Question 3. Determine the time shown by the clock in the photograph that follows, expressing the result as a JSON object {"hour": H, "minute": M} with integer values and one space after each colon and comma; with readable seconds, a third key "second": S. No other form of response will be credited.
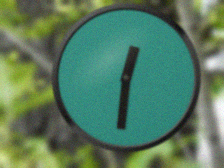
{"hour": 12, "minute": 31}
